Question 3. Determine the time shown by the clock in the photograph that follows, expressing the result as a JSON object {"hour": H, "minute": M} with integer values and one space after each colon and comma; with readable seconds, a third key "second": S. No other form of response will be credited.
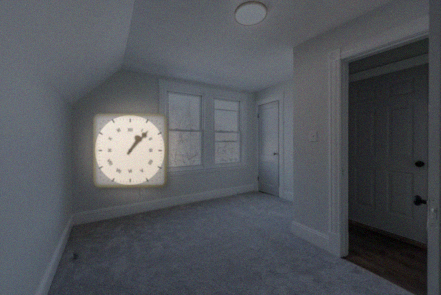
{"hour": 1, "minute": 7}
